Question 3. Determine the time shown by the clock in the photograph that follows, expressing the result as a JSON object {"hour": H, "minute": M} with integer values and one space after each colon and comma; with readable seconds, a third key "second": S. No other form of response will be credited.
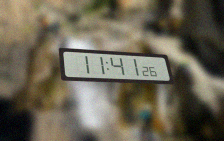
{"hour": 11, "minute": 41, "second": 26}
